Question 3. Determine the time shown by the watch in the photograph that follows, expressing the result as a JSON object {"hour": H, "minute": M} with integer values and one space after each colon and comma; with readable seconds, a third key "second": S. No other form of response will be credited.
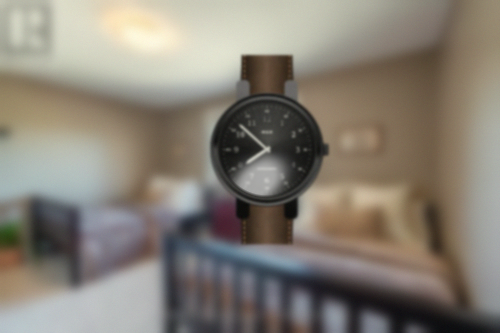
{"hour": 7, "minute": 52}
